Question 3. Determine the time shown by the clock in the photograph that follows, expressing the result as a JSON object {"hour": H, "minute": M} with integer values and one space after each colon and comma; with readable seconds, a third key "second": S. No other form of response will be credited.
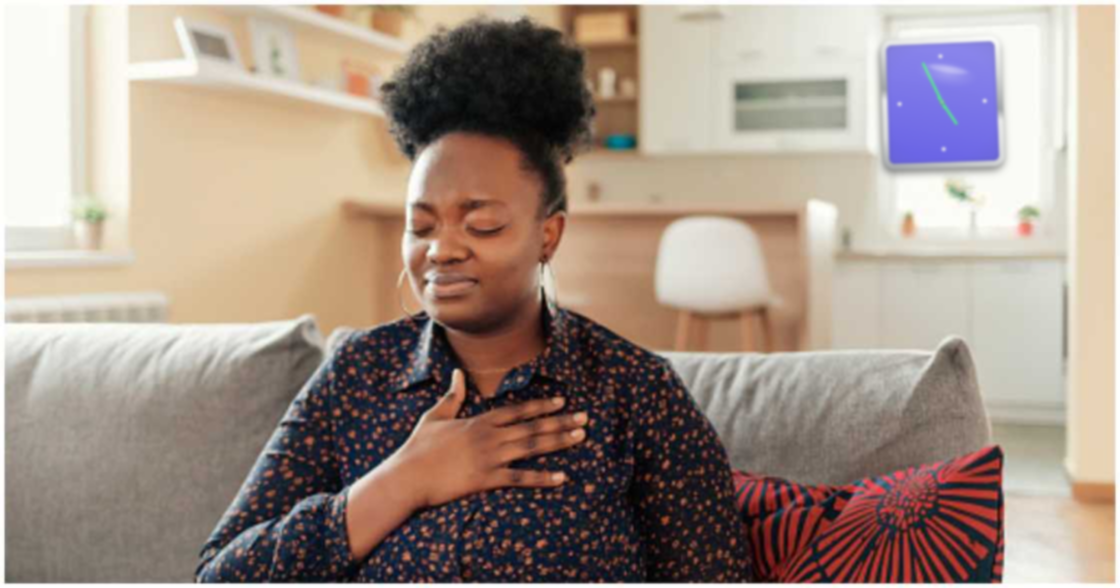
{"hour": 4, "minute": 56}
